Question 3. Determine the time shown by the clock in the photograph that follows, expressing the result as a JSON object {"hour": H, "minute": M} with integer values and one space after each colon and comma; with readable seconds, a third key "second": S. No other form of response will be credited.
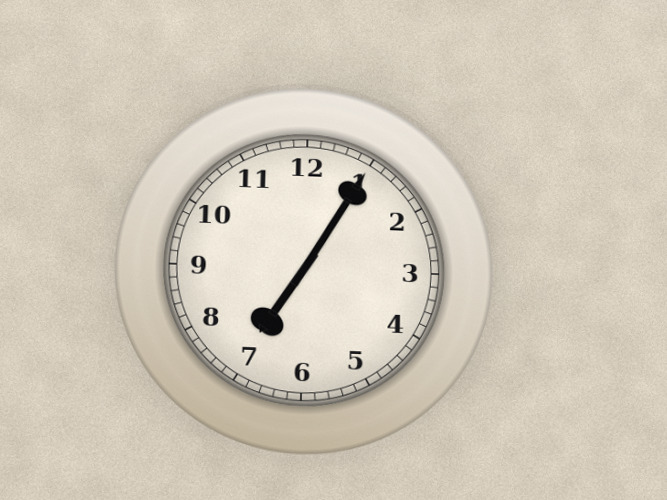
{"hour": 7, "minute": 5}
